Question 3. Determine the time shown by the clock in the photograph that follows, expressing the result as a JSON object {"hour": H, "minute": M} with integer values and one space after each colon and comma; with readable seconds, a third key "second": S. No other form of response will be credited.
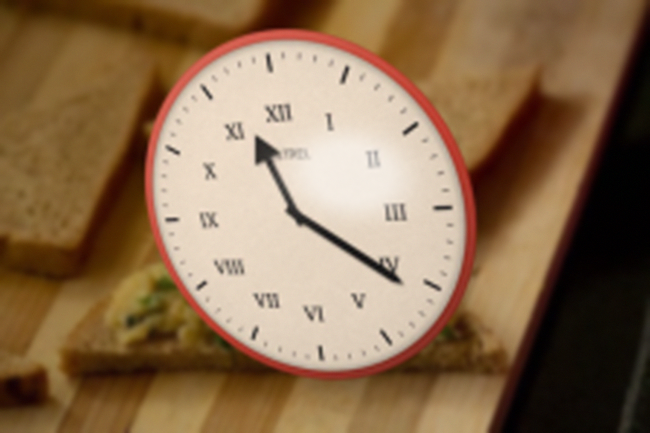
{"hour": 11, "minute": 21}
